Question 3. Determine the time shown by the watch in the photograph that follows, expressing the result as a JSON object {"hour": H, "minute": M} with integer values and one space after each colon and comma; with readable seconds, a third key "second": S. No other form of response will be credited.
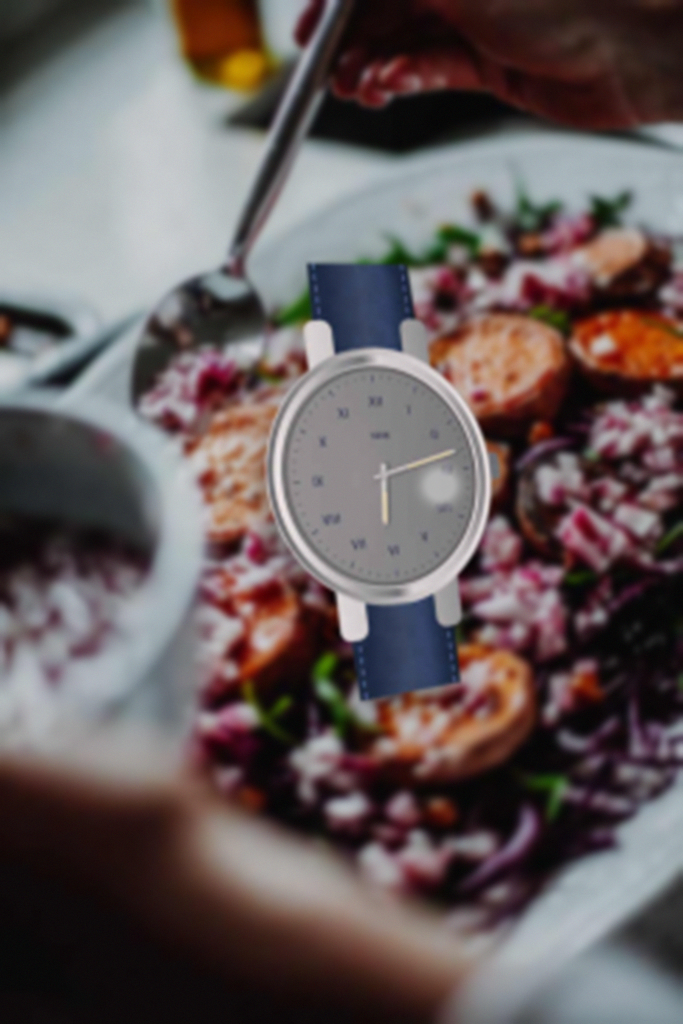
{"hour": 6, "minute": 13}
